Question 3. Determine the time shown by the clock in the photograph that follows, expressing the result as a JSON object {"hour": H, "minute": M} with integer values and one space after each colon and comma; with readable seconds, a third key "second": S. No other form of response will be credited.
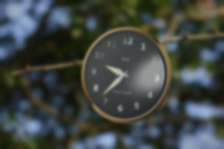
{"hour": 9, "minute": 37}
